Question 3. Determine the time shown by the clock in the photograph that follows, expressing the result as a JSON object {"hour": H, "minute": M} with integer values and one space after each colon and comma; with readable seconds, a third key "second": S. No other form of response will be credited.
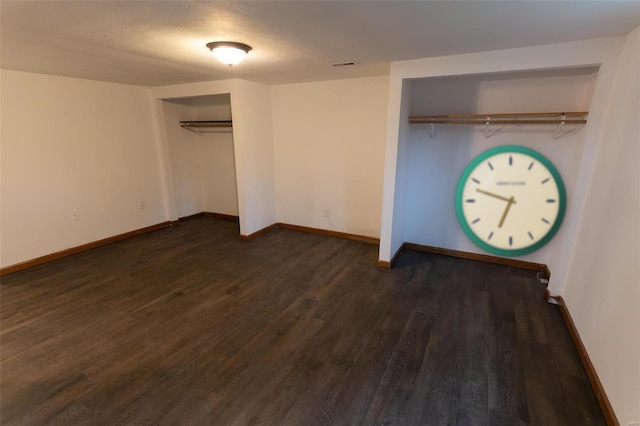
{"hour": 6, "minute": 48}
